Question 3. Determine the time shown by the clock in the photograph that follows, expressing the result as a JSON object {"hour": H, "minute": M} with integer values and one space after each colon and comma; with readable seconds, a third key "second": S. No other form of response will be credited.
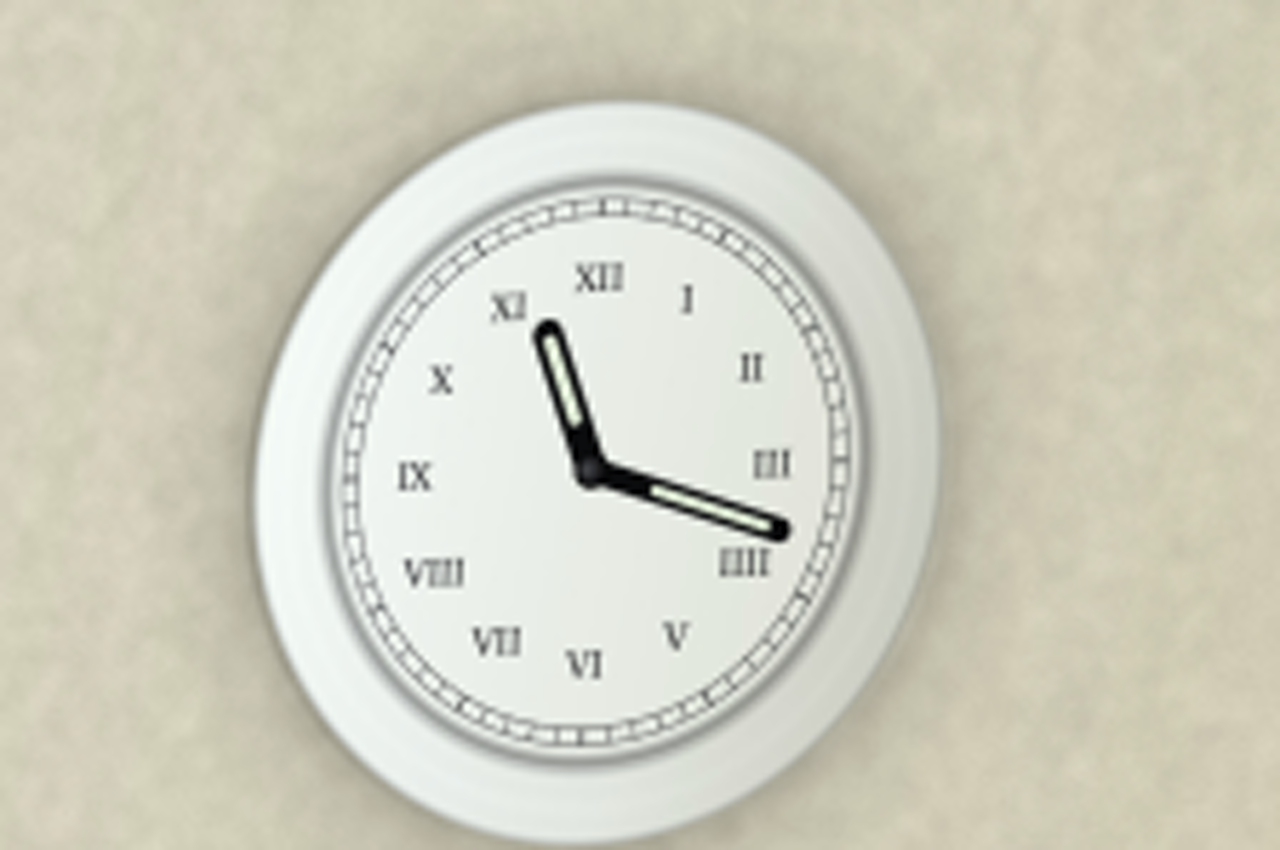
{"hour": 11, "minute": 18}
